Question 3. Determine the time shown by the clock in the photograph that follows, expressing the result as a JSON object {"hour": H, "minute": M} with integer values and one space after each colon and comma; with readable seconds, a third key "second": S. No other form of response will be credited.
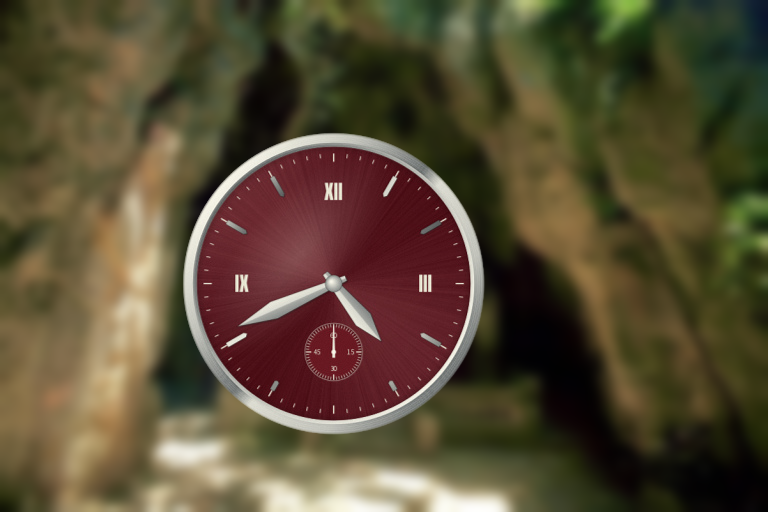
{"hour": 4, "minute": 41}
